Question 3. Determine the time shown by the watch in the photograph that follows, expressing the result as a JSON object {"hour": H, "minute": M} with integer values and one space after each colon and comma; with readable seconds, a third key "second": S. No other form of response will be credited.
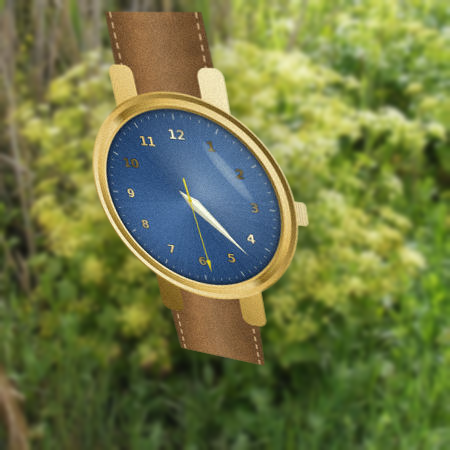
{"hour": 4, "minute": 22, "second": 29}
